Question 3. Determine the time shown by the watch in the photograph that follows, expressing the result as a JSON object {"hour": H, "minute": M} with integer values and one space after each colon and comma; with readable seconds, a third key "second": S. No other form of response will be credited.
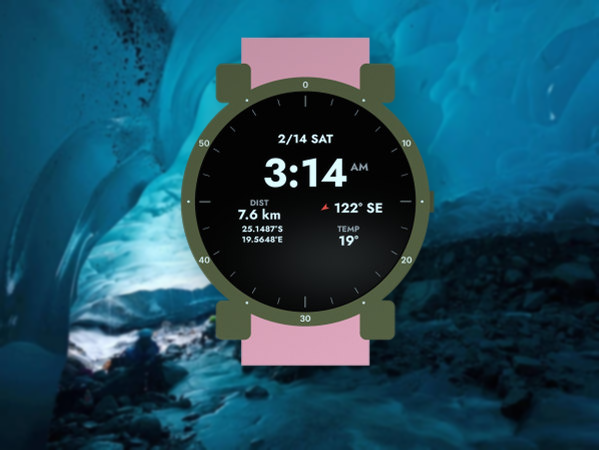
{"hour": 3, "minute": 14}
